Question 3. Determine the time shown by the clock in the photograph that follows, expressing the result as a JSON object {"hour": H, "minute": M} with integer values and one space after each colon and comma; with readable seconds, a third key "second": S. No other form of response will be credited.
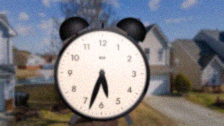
{"hour": 5, "minute": 33}
